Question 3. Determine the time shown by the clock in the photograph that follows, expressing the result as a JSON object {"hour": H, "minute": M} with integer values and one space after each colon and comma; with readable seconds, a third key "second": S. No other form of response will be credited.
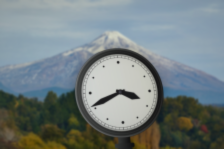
{"hour": 3, "minute": 41}
